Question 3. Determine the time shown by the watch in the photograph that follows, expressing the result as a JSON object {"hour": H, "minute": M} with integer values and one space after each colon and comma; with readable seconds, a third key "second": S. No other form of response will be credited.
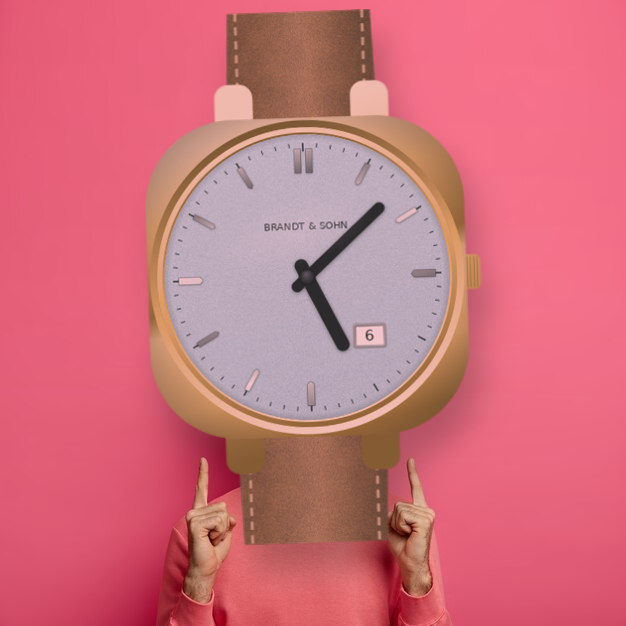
{"hour": 5, "minute": 8}
